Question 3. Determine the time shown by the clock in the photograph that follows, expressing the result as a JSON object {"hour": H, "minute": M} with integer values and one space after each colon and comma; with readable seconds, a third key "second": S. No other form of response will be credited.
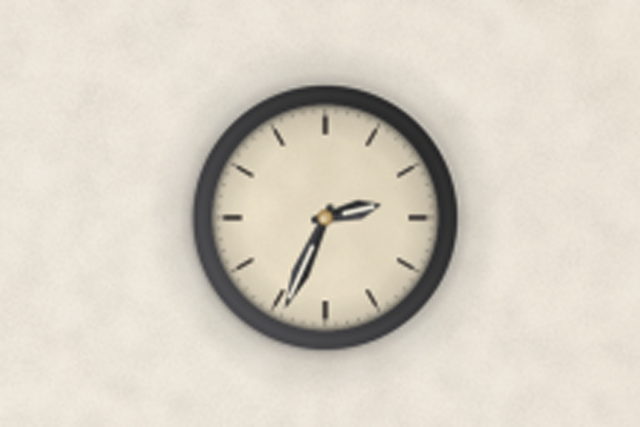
{"hour": 2, "minute": 34}
